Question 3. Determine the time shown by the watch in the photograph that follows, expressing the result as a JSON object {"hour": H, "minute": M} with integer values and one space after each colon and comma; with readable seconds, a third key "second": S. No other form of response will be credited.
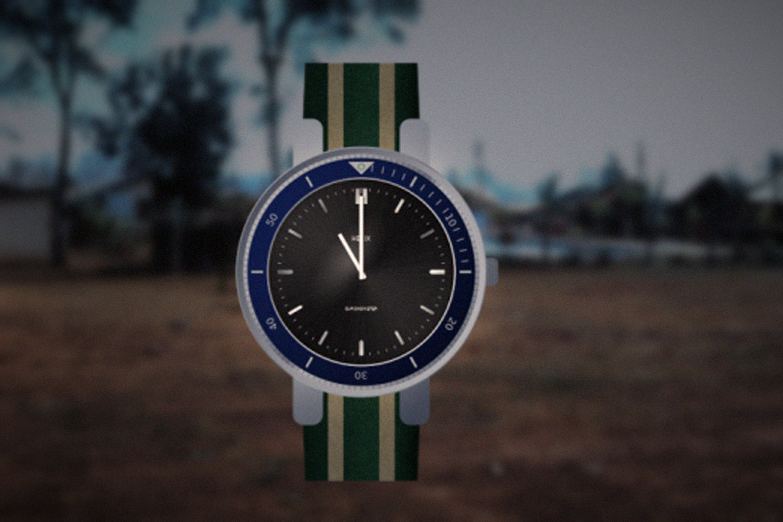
{"hour": 11, "minute": 0}
